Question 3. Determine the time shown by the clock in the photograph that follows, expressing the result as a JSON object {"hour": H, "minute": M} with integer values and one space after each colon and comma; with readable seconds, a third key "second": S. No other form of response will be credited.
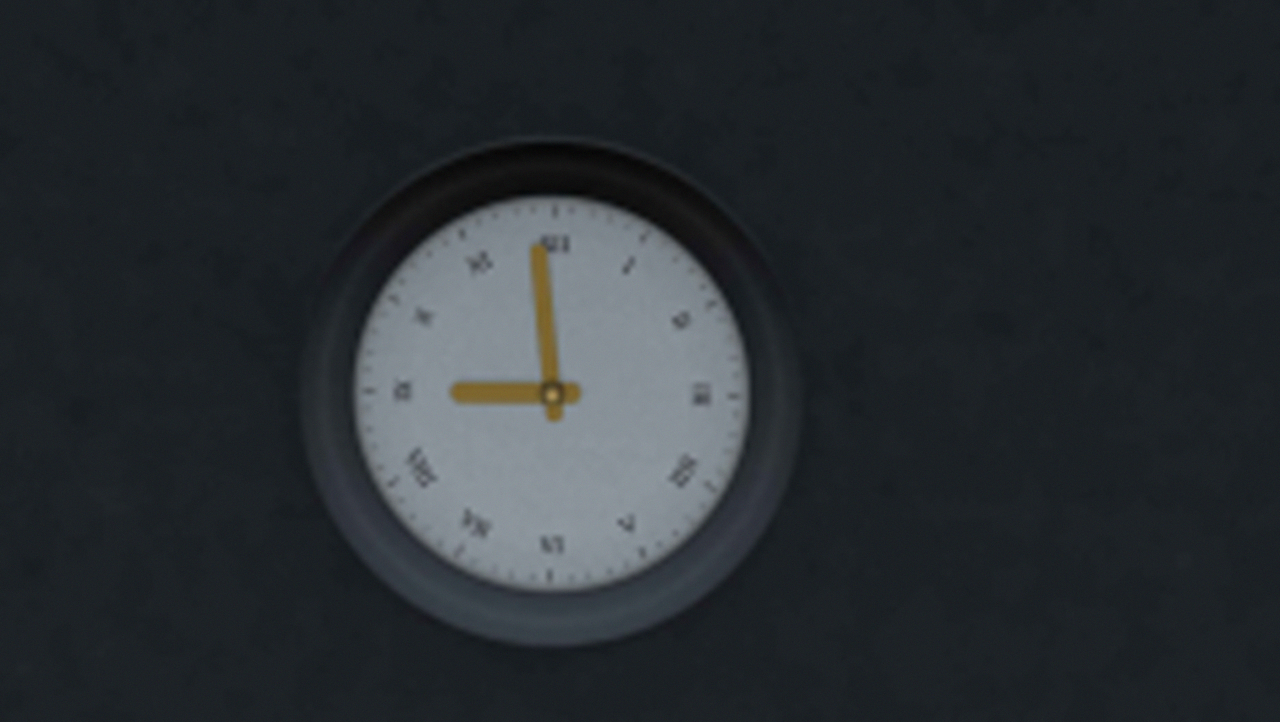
{"hour": 8, "minute": 59}
